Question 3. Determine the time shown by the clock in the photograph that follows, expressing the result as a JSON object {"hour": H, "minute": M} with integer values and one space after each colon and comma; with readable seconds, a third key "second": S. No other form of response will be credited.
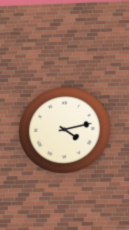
{"hour": 4, "minute": 13}
